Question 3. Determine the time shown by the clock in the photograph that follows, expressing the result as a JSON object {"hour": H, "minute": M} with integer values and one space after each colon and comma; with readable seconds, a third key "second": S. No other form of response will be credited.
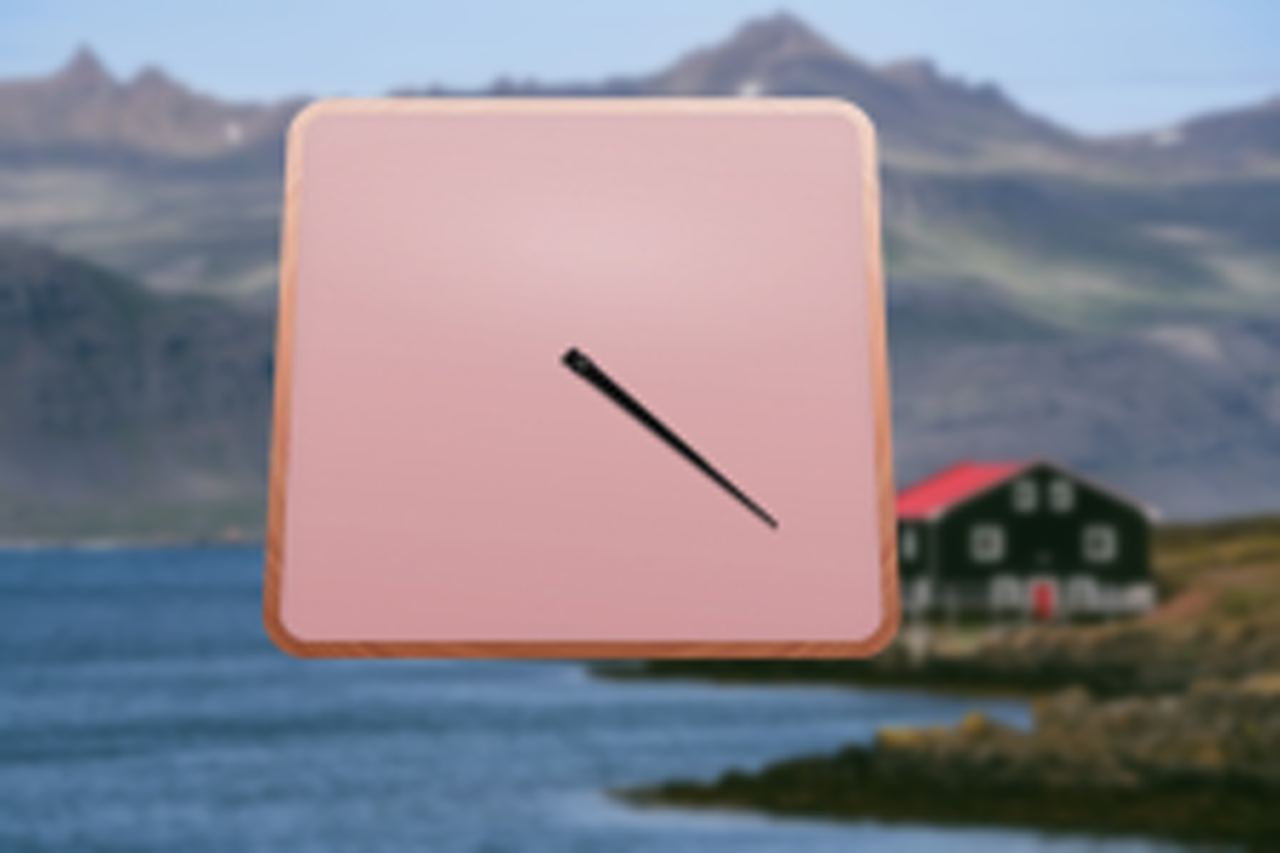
{"hour": 4, "minute": 22}
